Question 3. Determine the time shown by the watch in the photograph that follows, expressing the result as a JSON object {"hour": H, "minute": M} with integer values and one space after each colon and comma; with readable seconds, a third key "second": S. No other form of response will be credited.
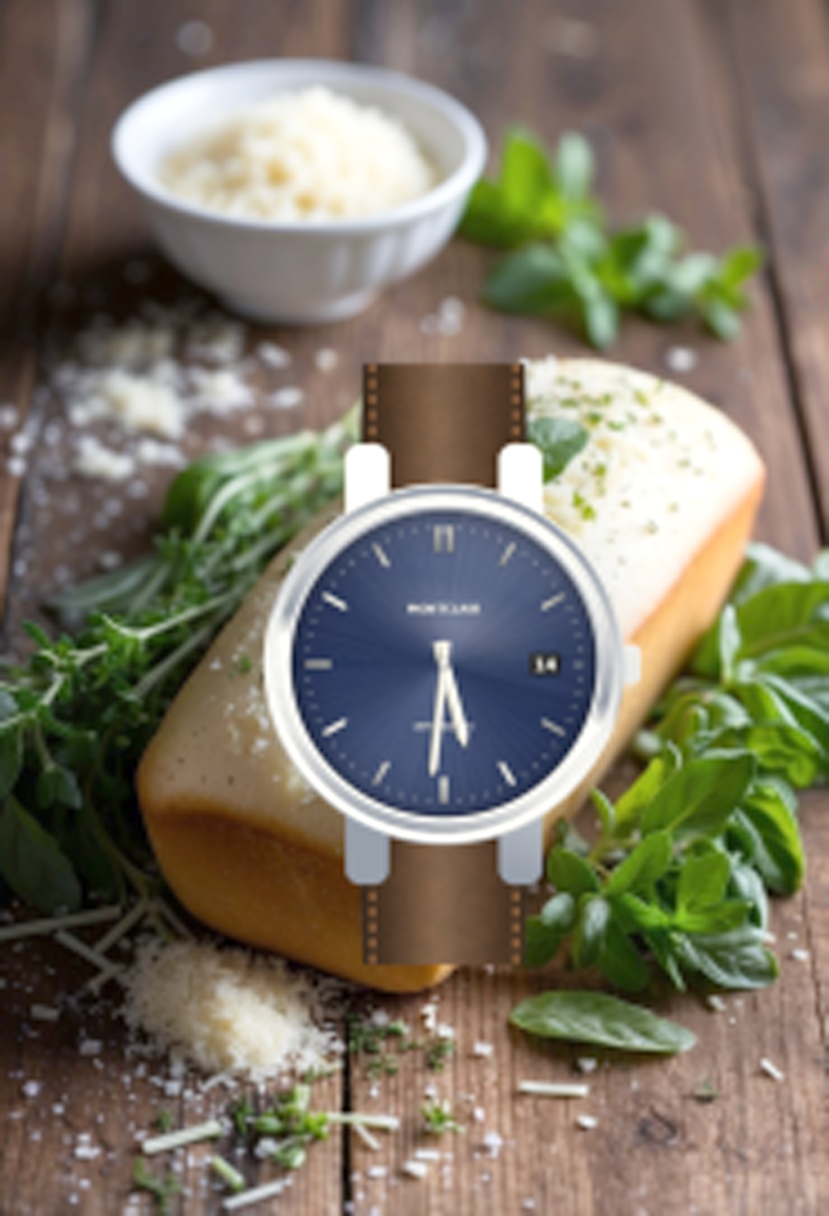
{"hour": 5, "minute": 31}
